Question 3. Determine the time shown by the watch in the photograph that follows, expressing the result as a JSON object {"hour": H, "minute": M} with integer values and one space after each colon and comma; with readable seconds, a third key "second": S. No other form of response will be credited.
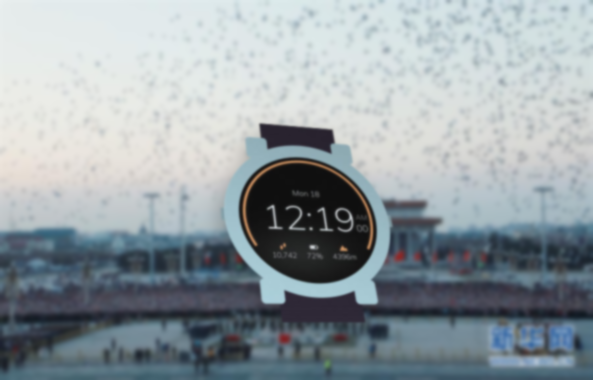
{"hour": 12, "minute": 19}
